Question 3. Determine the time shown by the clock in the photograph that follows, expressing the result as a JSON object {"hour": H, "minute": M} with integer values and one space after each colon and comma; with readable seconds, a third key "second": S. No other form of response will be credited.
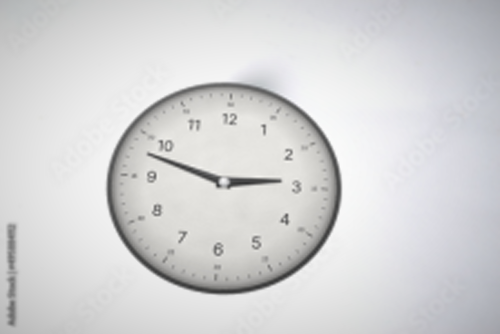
{"hour": 2, "minute": 48}
